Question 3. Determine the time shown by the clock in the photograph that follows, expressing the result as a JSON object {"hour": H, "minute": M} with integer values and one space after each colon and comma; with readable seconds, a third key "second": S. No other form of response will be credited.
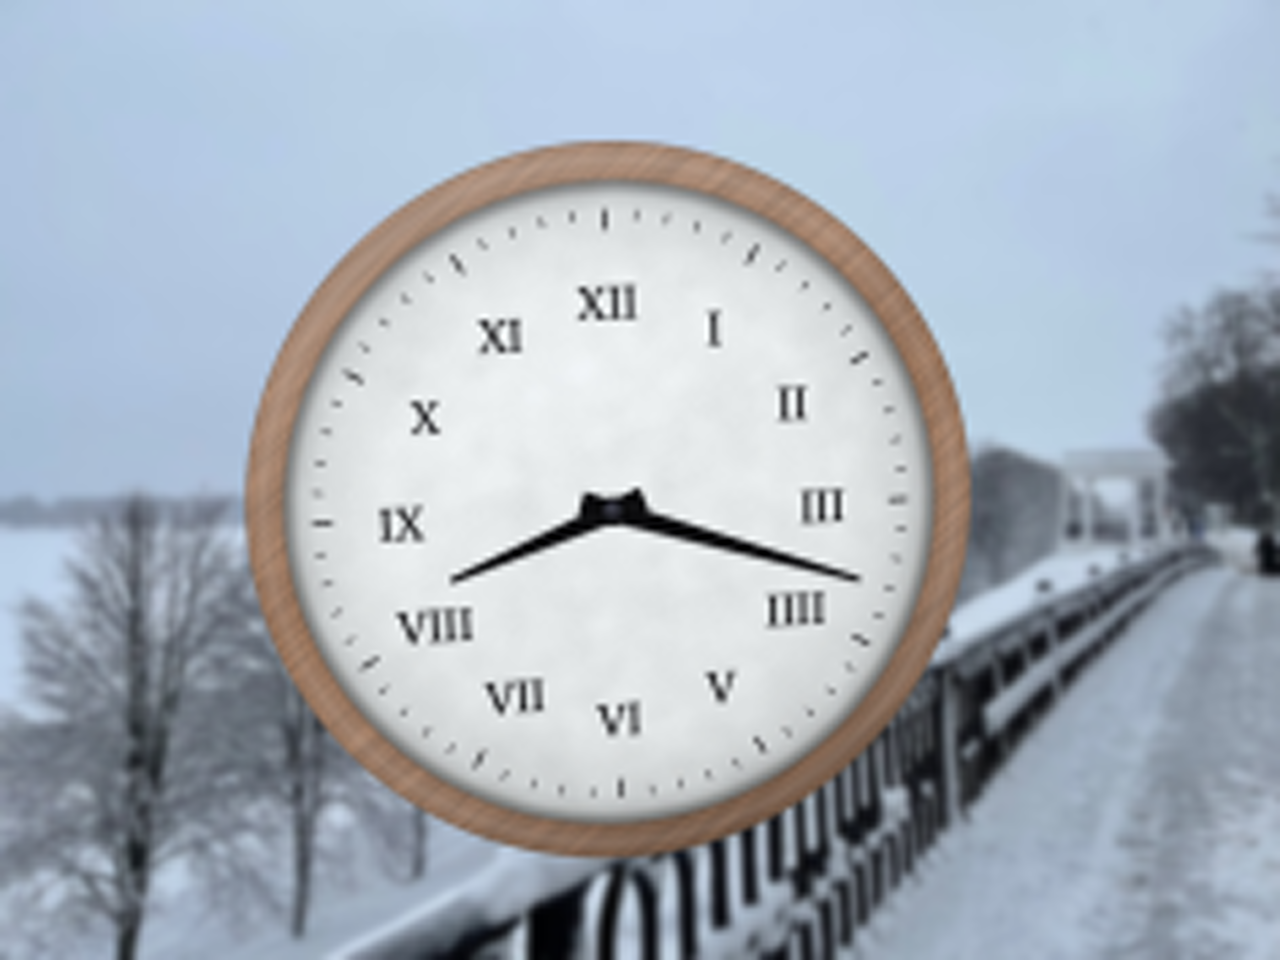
{"hour": 8, "minute": 18}
